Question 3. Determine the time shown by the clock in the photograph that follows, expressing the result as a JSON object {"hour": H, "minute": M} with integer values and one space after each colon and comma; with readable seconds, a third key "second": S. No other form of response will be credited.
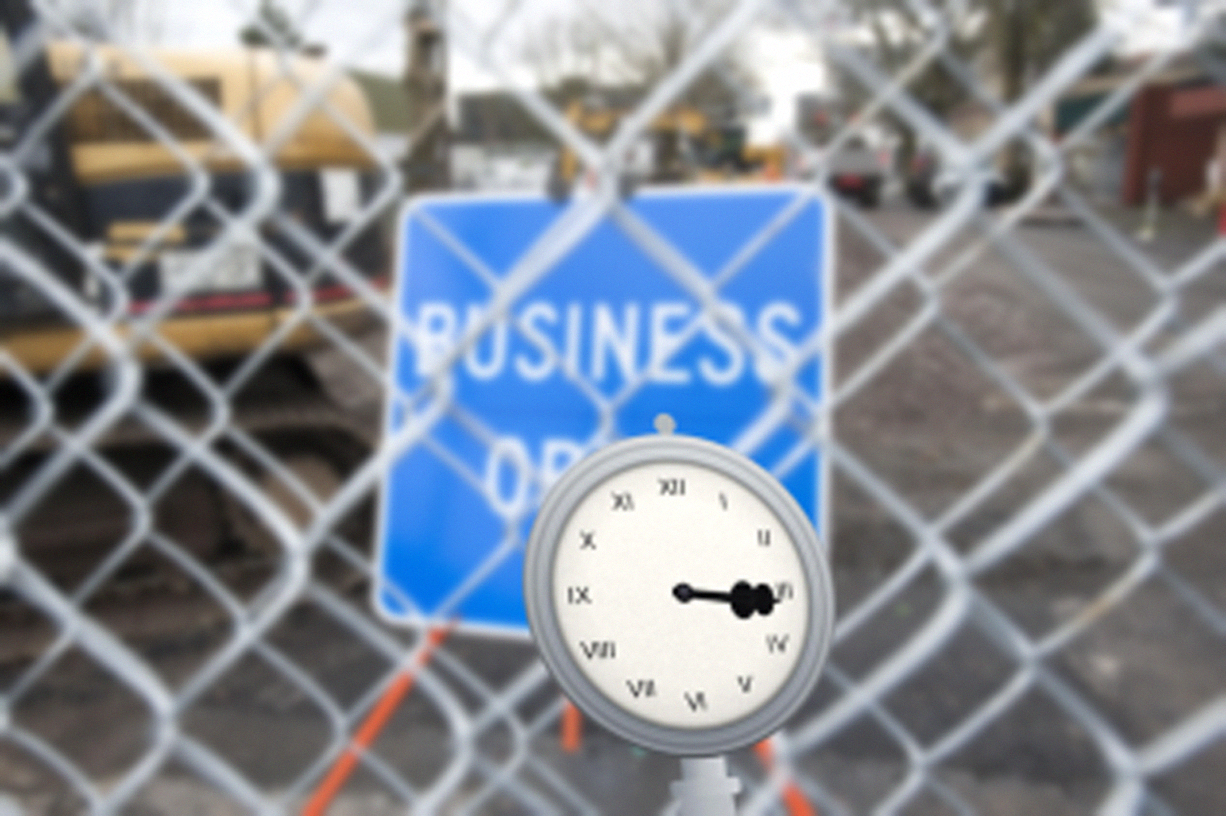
{"hour": 3, "minute": 16}
